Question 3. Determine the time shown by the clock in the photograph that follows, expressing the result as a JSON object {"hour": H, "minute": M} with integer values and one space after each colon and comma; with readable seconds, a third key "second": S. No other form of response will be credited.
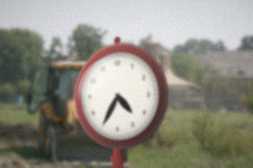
{"hour": 4, "minute": 35}
